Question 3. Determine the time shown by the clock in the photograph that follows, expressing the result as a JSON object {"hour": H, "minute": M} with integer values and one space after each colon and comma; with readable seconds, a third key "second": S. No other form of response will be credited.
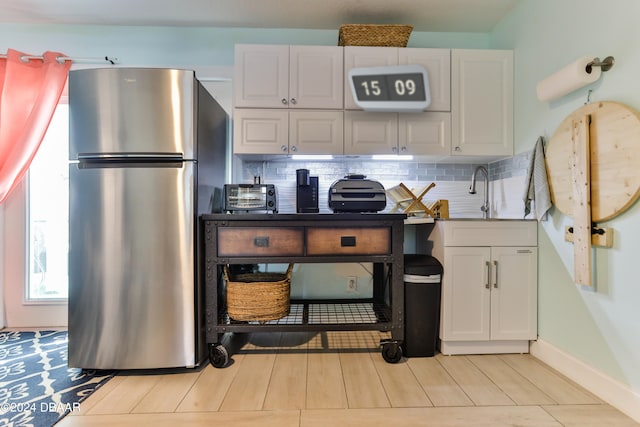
{"hour": 15, "minute": 9}
